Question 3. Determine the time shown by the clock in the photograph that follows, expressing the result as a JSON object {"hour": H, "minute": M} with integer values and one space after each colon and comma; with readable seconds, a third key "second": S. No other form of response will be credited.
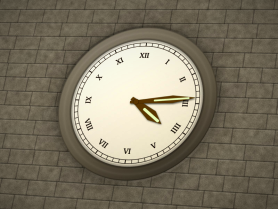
{"hour": 4, "minute": 14}
